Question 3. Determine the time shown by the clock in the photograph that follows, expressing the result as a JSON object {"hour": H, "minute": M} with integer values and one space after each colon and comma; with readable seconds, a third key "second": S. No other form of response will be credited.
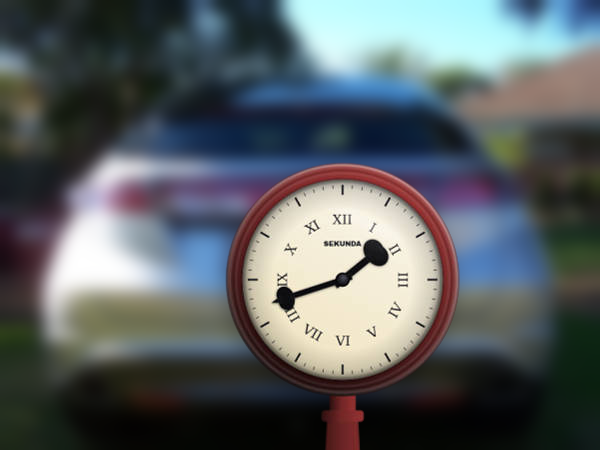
{"hour": 1, "minute": 42}
